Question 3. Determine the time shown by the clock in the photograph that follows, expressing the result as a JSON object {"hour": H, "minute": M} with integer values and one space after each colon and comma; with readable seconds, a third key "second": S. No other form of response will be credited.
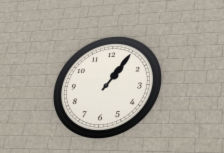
{"hour": 1, "minute": 5}
